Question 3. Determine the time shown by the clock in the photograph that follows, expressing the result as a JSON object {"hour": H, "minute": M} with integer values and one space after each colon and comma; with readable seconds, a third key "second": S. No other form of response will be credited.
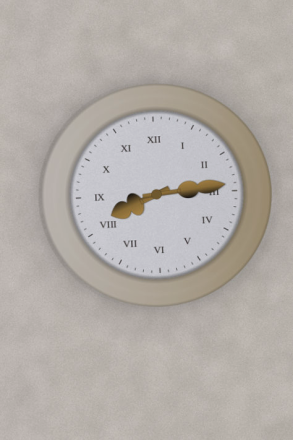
{"hour": 8, "minute": 14}
